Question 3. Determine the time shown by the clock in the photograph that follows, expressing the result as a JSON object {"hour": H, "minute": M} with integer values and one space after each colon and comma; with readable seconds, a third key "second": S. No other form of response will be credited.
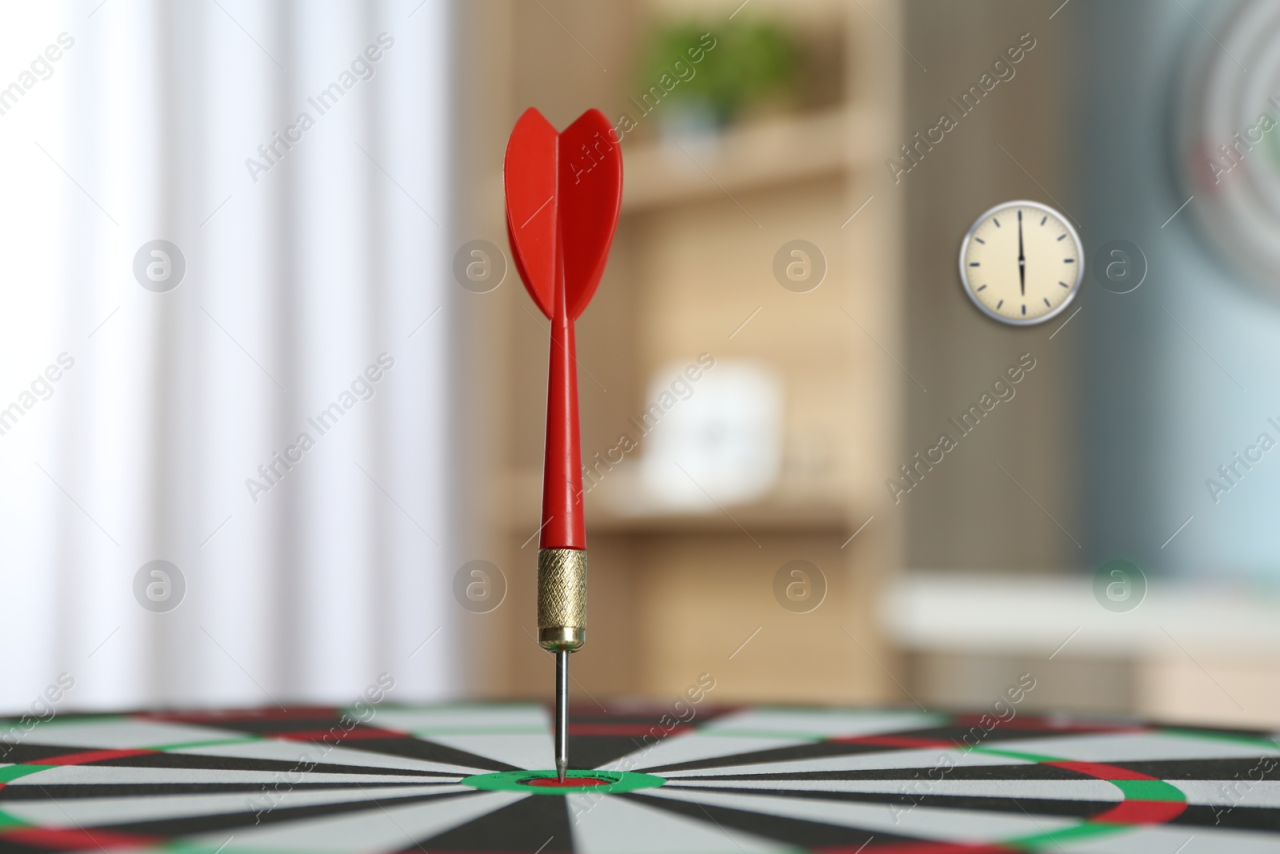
{"hour": 6, "minute": 0}
